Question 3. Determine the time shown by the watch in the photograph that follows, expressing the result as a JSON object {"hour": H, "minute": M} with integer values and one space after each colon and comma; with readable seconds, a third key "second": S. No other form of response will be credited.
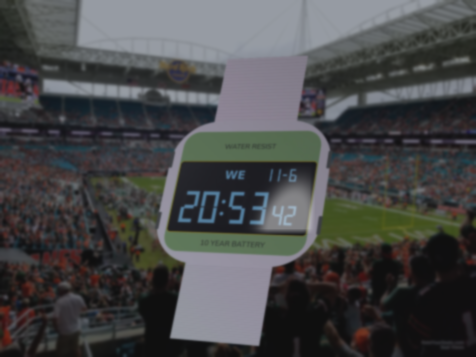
{"hour": 20, "minute": 53, "second": 42}
